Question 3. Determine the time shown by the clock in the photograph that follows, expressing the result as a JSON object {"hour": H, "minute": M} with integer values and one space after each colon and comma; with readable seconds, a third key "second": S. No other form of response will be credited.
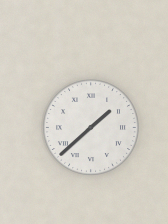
{"hour": 1, "minute": 38}
